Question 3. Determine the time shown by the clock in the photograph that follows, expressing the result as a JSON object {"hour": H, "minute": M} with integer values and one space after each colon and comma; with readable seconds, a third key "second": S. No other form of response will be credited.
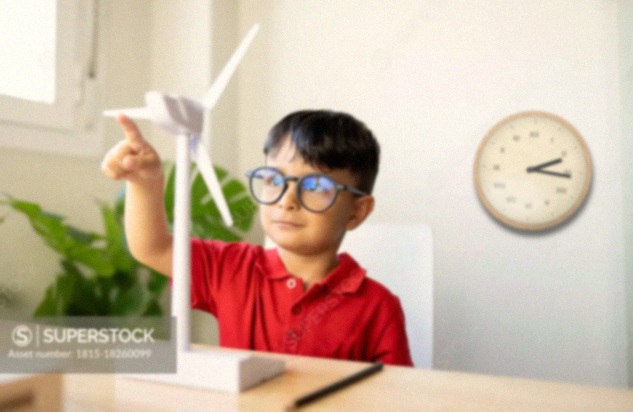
{"hour": 2, "minute": 16}
